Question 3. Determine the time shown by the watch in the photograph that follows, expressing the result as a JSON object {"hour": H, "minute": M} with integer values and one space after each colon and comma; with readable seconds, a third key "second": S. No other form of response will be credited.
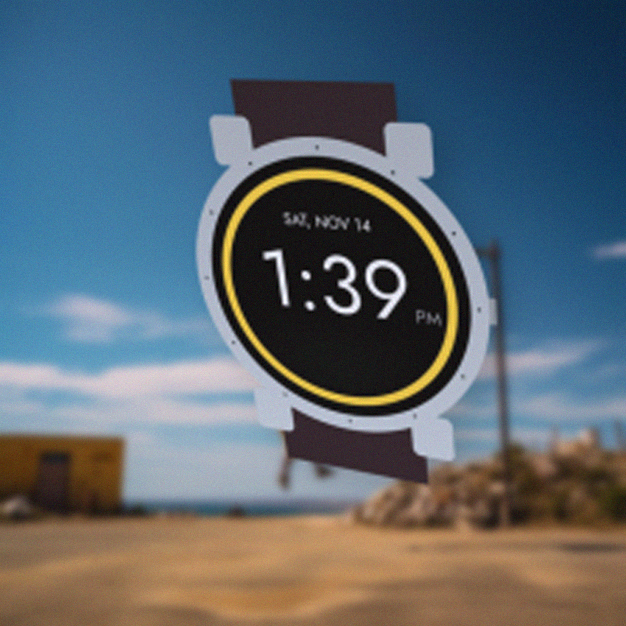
{"hour": 1, "minute": 39}
